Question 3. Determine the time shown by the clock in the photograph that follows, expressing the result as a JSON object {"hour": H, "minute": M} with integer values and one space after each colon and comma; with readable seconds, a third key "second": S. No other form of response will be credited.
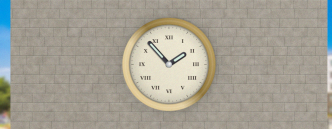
{"hour": 1, "minute": 53}
